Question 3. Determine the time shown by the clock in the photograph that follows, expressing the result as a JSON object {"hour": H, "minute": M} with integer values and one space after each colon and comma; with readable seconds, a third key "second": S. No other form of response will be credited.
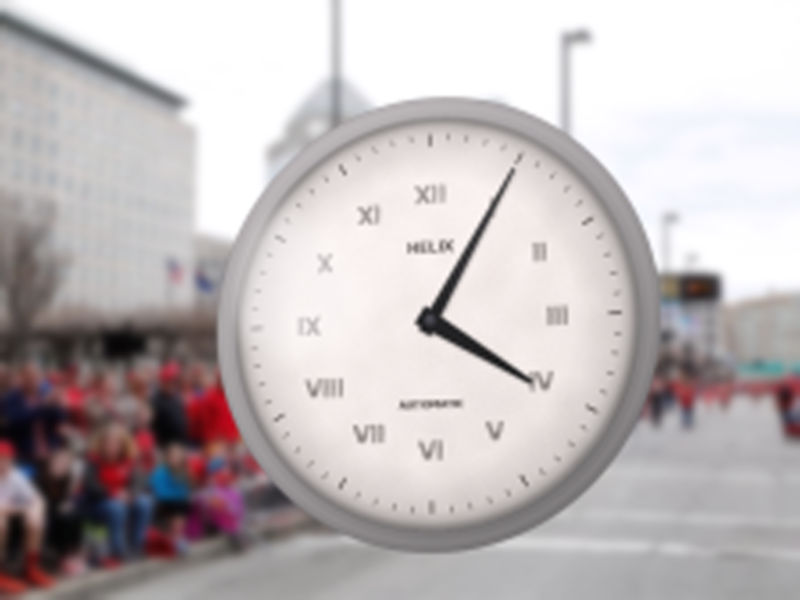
{"hour": 4, "minute": 5}
